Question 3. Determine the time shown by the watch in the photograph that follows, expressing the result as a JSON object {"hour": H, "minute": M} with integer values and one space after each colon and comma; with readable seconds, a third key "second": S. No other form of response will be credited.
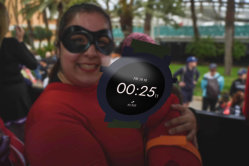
{"hour": 0, "minute": 25}
